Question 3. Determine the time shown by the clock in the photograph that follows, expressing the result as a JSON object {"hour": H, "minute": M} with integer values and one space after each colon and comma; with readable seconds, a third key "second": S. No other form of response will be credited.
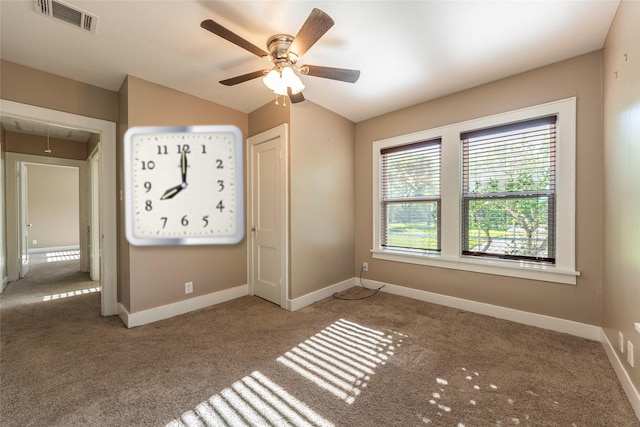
{"hour": 8, "minute": 0}
